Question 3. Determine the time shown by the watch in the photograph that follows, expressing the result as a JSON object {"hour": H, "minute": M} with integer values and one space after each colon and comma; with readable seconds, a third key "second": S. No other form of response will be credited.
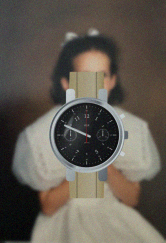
{"hour": 9, "minute": 49}
